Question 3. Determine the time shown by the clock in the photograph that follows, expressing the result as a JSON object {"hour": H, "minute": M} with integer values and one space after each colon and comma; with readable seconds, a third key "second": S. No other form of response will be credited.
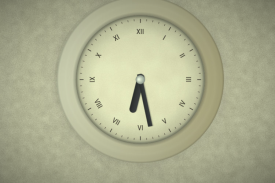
{"hour": 6, "minute": 28}
